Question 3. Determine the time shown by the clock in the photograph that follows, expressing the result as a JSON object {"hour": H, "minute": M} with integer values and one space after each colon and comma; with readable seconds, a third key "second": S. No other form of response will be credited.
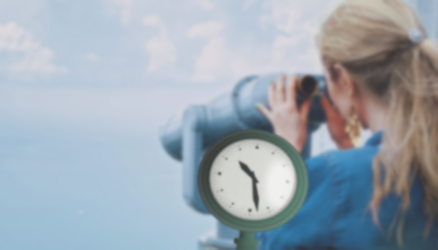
{"hour": 10, "minute": 28}
